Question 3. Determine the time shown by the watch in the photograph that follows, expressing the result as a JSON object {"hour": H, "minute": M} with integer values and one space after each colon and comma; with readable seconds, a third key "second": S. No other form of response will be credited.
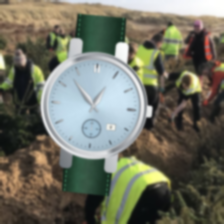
{"hour": 12, "minute": 53}
